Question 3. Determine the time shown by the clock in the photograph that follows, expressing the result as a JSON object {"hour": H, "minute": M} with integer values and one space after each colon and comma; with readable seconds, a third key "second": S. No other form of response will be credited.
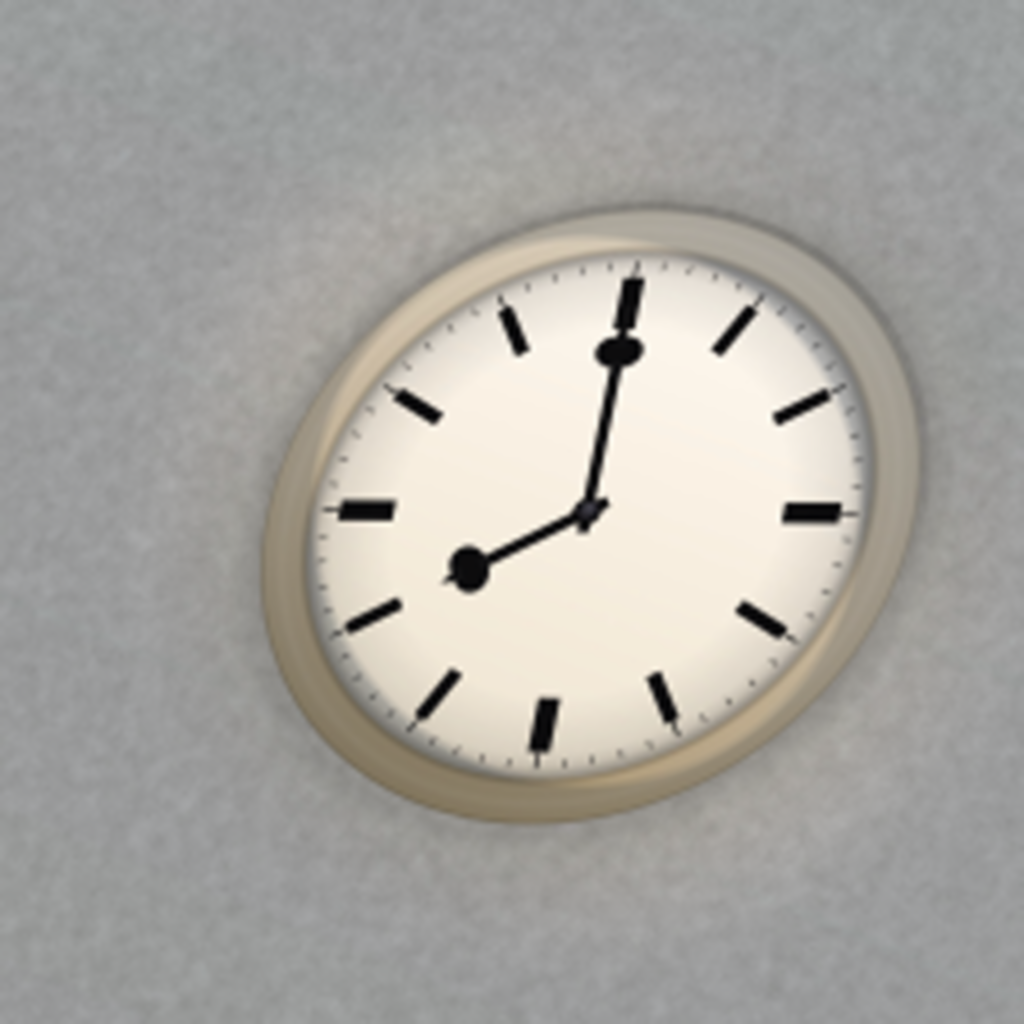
{"hour": 8, "minute": 0}
